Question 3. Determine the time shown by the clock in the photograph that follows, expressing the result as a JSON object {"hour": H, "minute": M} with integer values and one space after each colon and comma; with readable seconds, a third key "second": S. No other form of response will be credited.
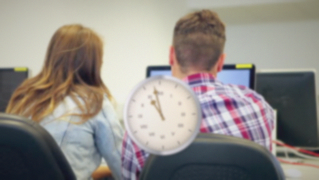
{"hour": 10, "minute": 58}
